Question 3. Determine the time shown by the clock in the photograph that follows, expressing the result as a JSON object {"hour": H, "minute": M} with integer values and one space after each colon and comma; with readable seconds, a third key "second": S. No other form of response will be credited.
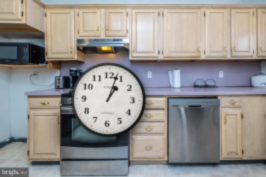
{"hour": 1, "minute": 3}
